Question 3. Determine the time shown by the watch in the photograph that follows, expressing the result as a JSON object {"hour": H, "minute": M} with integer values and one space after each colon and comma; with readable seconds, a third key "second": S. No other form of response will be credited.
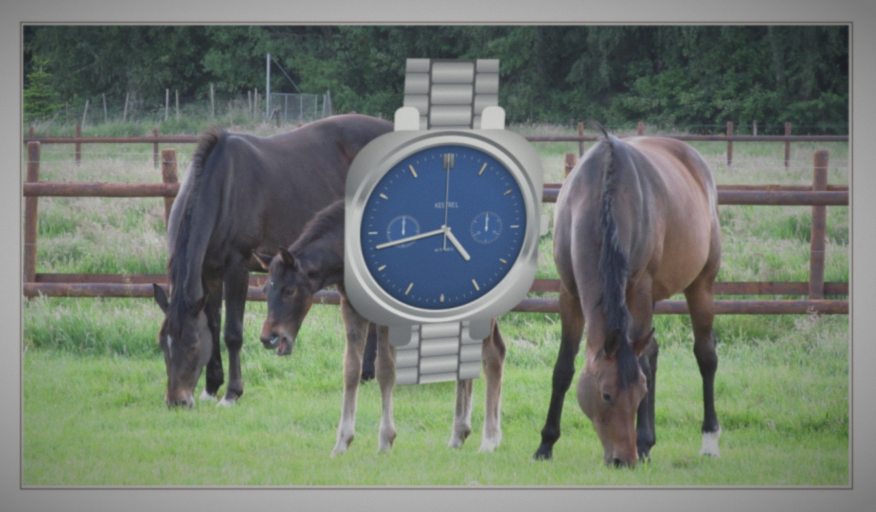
{"hour": 4, "minute": 43}
